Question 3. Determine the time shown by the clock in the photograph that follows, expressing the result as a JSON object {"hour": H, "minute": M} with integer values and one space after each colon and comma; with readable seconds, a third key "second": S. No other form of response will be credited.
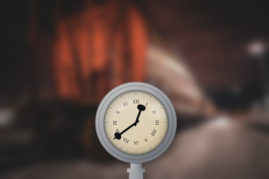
{"hour": 12, "minute": 39}
